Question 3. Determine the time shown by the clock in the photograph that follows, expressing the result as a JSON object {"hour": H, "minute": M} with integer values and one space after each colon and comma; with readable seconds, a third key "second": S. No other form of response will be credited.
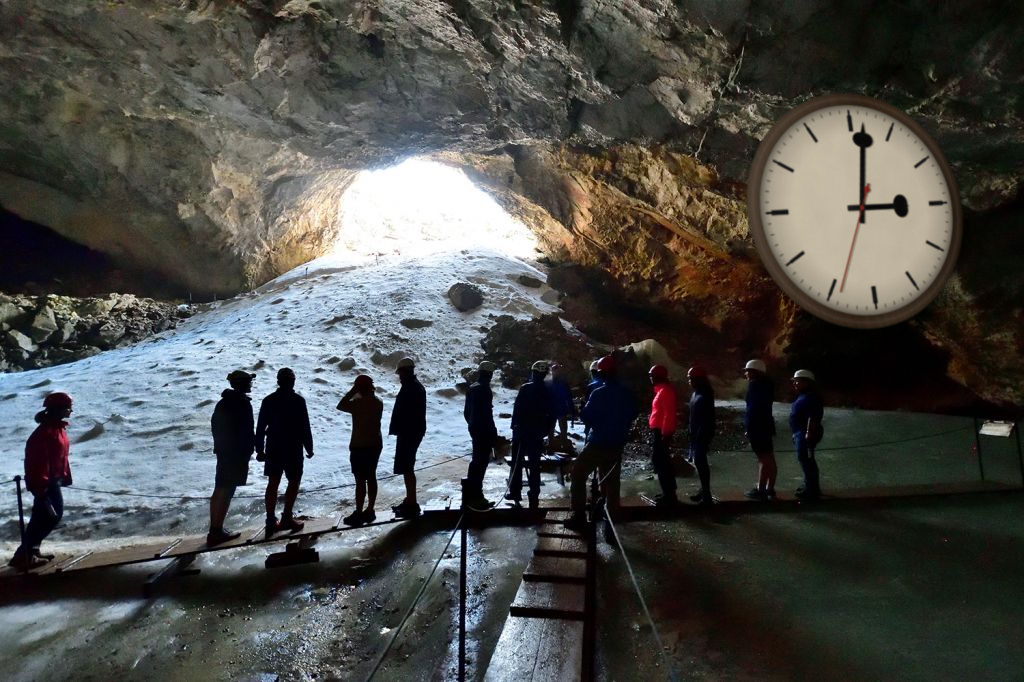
{"hour": 3, "minute": 1, "second": 34}
